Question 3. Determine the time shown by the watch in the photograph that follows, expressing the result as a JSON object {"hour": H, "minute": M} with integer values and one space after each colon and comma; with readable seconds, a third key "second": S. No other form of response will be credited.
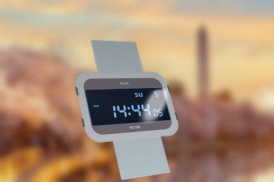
{"hour": 14, "minute": 44, "second": 5}
